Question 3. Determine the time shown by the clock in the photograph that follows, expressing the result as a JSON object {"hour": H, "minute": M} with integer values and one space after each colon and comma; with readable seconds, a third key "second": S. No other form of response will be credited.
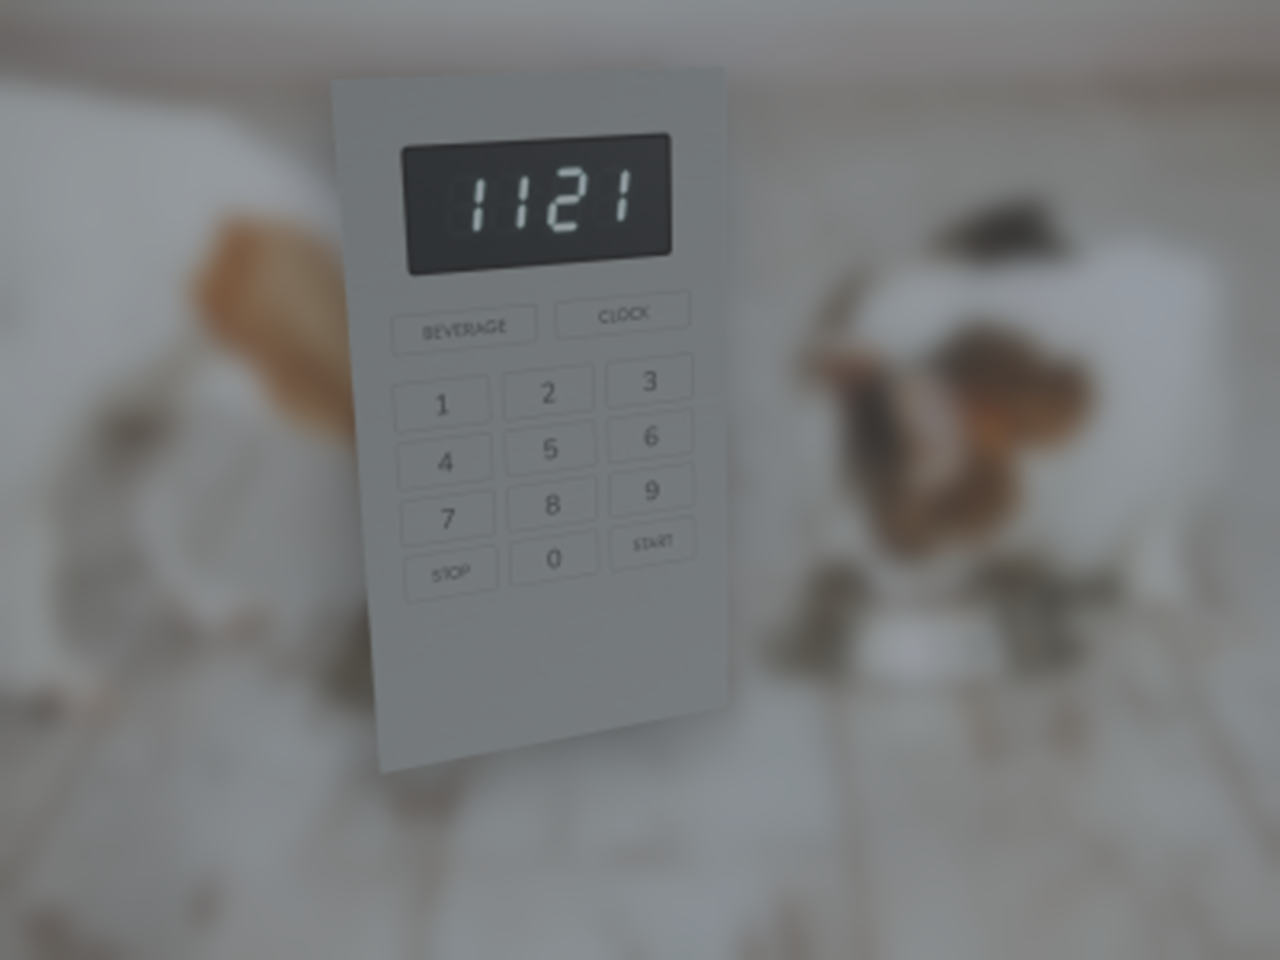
{"hour": 11, "minute": 21}
